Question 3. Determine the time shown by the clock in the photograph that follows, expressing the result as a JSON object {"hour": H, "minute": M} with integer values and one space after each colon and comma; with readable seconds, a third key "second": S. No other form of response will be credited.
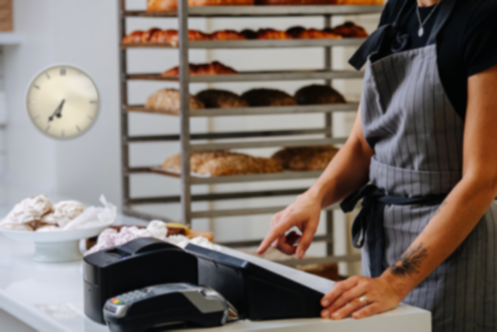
{"hour": 6, "minute": 36}
